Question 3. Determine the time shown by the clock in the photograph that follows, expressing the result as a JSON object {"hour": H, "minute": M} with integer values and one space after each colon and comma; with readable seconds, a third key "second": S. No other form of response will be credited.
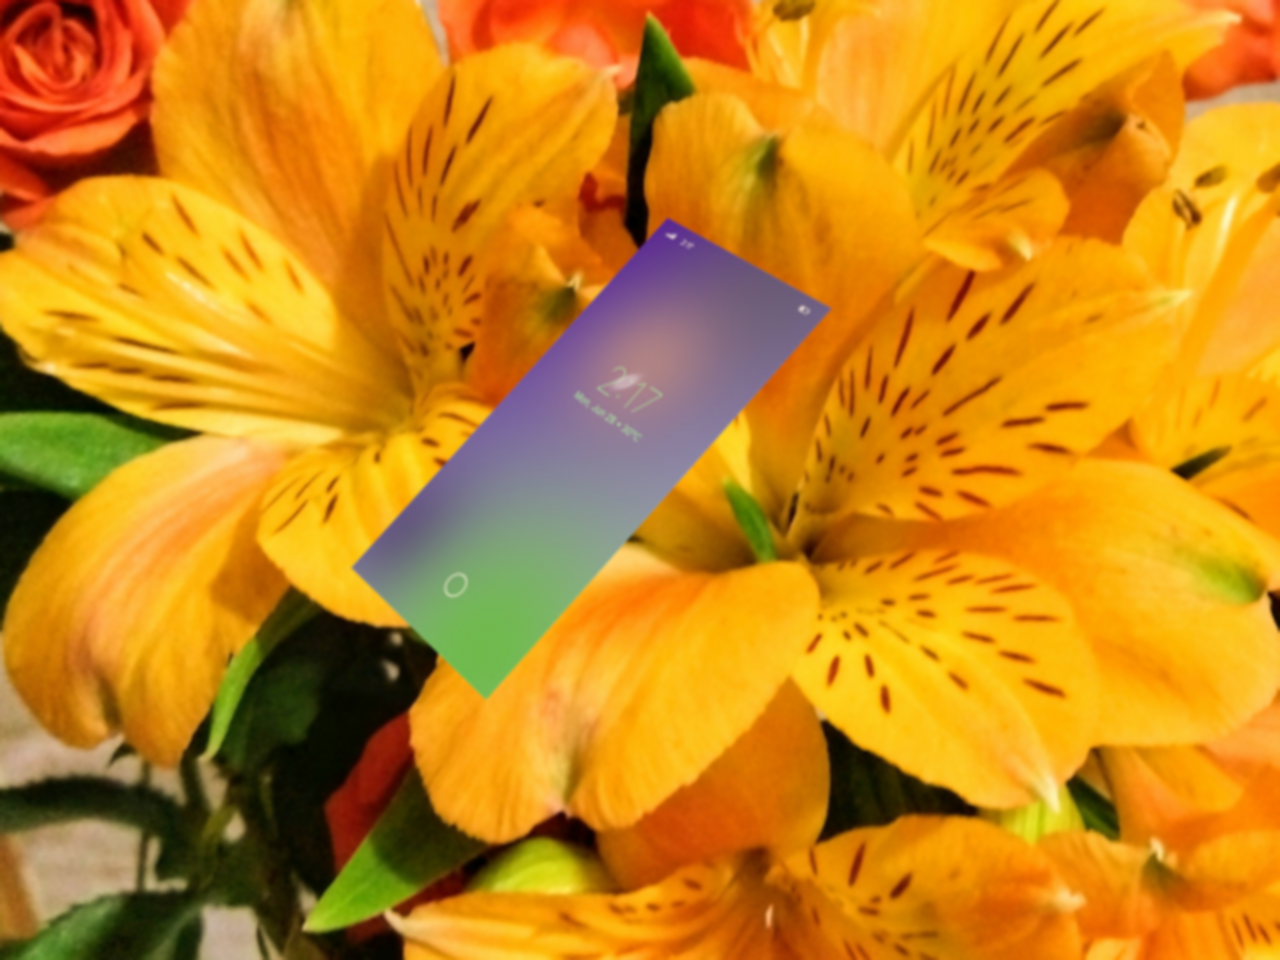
{"hour": 2, "minute": 17}
